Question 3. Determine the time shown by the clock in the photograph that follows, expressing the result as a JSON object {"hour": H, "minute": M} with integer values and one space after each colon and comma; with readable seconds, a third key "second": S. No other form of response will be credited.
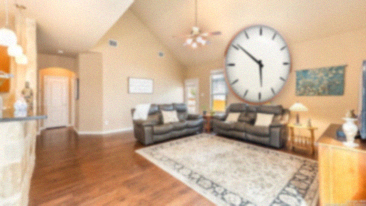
{"hour": 5, "minute": 51}
